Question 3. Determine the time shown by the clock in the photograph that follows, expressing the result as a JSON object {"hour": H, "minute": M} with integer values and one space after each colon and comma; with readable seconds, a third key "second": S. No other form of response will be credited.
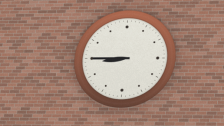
{"hour": 8, "minute": 45}
